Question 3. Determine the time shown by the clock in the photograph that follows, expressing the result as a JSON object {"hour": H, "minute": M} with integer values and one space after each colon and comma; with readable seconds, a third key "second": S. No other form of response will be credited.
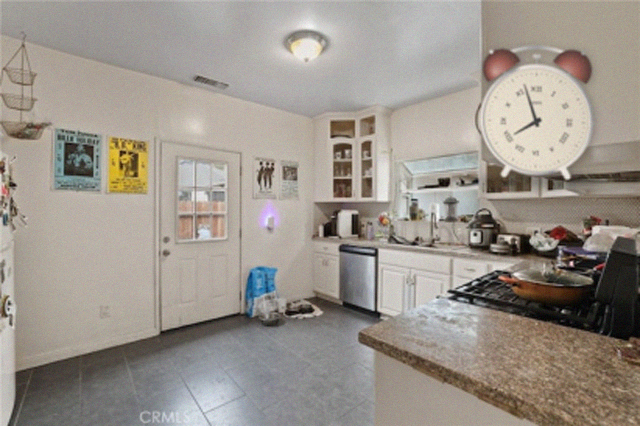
{"hour": 7, "minute": 57}
